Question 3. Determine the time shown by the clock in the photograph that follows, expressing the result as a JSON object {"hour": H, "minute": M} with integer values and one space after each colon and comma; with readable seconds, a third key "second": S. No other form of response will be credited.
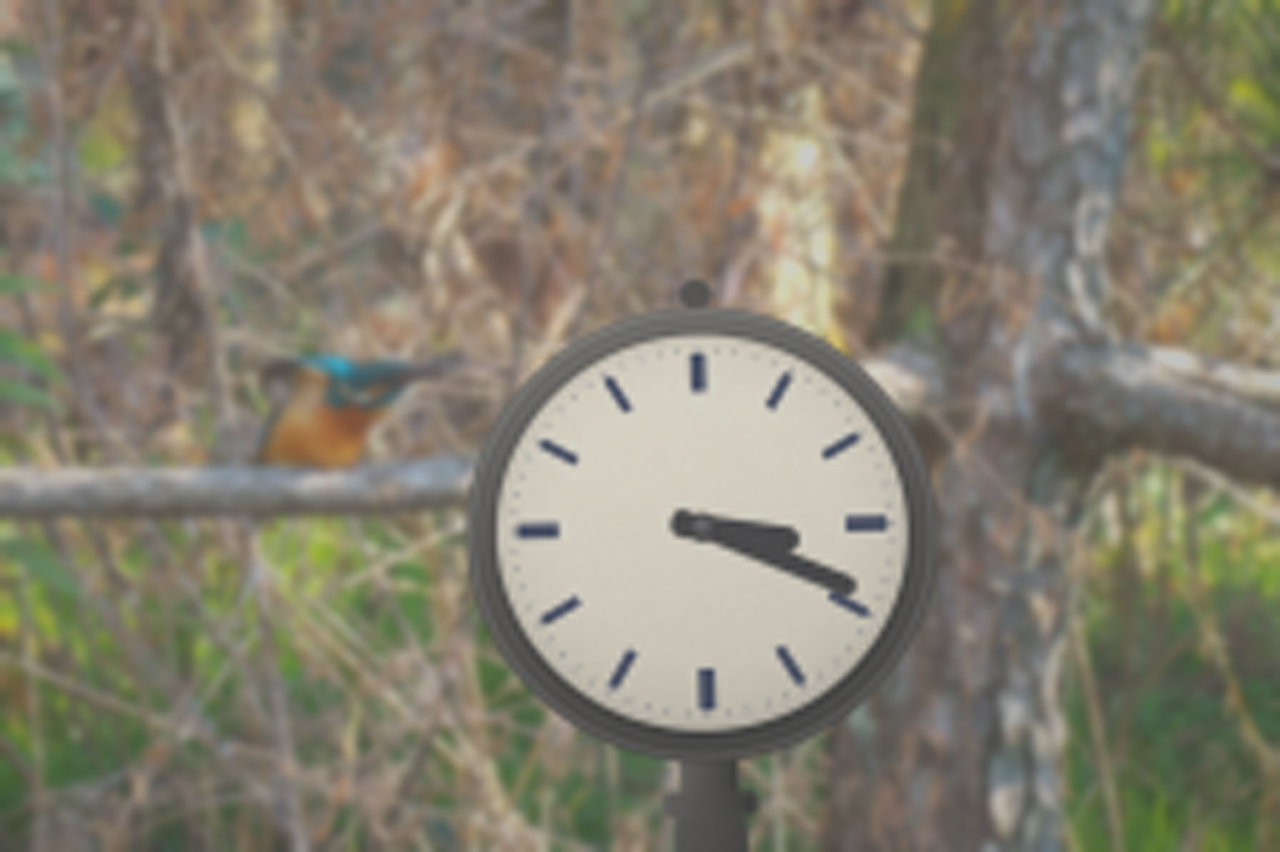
{"hour": 3, "minute": 19}
